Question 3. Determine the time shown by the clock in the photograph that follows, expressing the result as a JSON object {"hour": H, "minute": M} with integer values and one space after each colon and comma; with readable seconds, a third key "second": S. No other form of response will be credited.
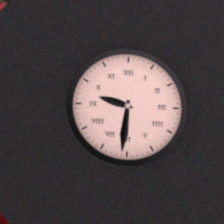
{"hour": 9, "minute": 31}
